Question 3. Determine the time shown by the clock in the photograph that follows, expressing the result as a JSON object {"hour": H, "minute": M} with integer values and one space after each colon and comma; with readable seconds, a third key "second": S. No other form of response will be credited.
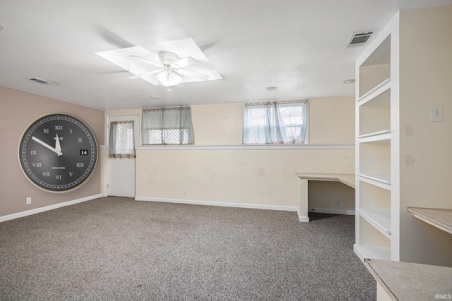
{"hour": 11, "minute": 50}
